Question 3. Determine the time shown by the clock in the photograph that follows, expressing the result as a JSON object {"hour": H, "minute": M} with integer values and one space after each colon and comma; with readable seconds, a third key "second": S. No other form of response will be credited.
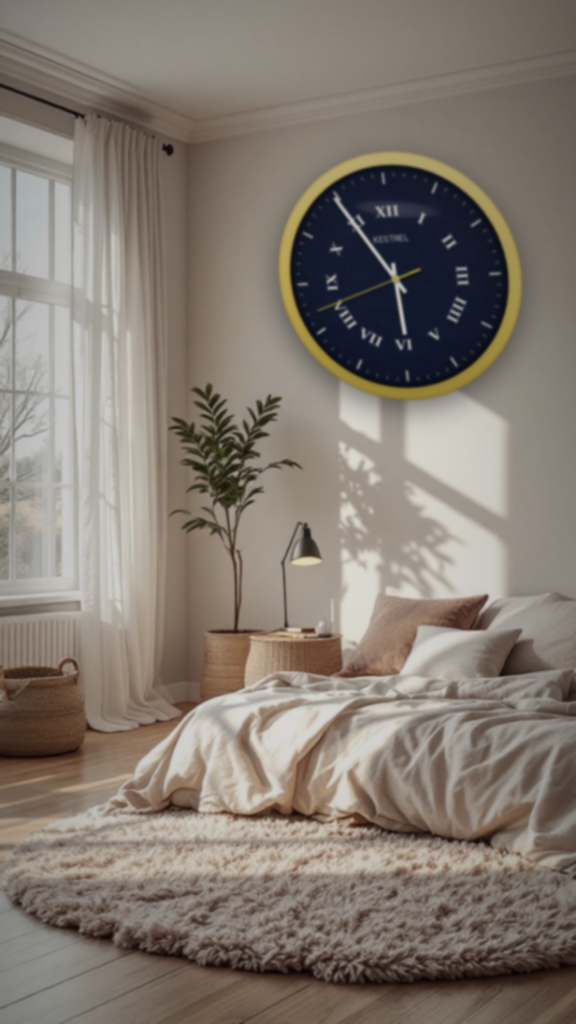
{"hour": 5, "minute": 54, "second": 42}
